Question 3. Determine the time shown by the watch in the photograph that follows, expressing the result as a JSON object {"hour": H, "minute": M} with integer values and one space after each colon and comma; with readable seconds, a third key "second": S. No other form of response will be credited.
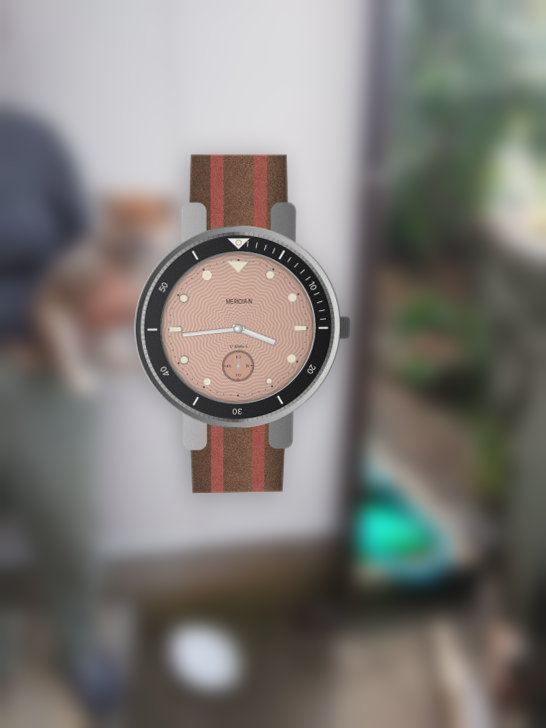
{"hour": 3, "minute": 44}
